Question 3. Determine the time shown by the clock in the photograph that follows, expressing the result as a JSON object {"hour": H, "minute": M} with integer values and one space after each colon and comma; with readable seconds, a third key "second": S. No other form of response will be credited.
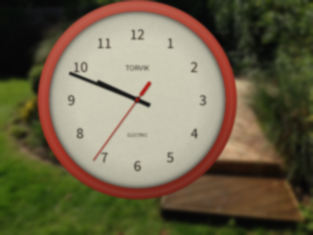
{"hour": 9, "minute": 48, "second": 36}
